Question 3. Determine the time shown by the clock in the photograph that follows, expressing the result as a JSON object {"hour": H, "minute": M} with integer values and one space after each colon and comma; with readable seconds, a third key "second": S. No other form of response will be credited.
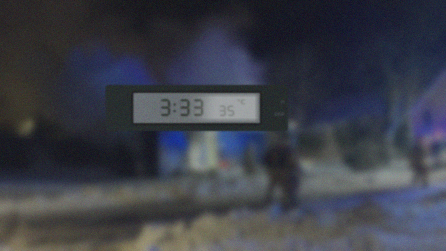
{"hour": 3, "minute": 33}
